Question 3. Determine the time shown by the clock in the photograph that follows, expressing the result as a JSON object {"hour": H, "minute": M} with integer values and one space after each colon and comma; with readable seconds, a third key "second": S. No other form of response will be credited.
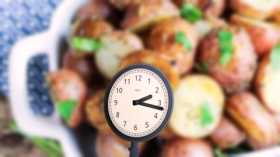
{"hour": 2, "minute": 17}
